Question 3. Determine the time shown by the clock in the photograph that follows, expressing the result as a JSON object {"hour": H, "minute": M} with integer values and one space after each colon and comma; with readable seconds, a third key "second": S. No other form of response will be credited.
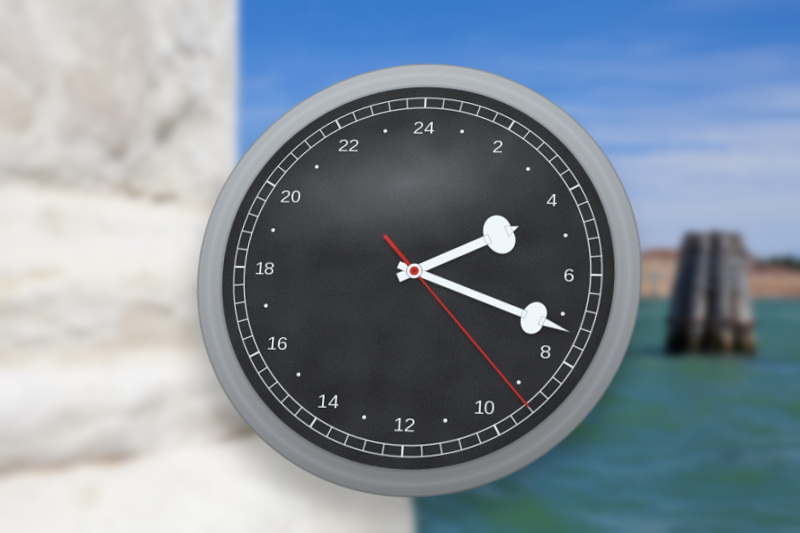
{"hour": 4, "minute": 18, "second": 23}
